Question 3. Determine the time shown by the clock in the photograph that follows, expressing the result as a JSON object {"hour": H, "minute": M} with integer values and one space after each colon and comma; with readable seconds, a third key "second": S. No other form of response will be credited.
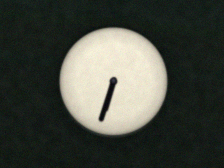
{"hour": 6, "minute": 33}
